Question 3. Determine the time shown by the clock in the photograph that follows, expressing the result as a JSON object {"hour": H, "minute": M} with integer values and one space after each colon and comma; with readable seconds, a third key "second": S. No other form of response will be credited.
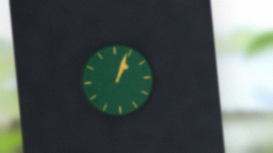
{"hour": 1, "minute": 4}
